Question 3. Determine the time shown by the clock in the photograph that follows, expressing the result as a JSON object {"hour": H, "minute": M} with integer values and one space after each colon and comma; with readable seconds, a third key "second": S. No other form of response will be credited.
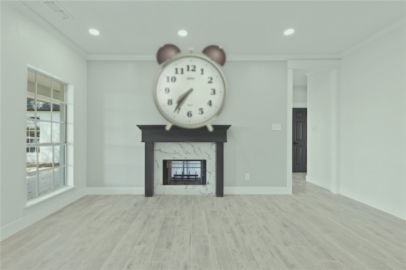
{"hour": 7, "minute": 36}
